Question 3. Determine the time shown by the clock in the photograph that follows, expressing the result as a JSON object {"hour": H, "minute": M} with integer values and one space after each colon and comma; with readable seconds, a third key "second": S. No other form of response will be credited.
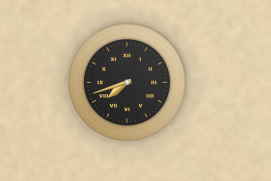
{"hour": 7, "minute": 42}
